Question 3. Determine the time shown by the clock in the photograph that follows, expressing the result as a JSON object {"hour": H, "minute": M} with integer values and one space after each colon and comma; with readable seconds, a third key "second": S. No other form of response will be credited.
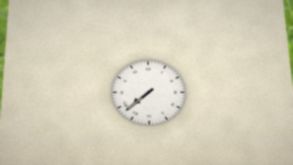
{"hour": 7, "minute": 38}
